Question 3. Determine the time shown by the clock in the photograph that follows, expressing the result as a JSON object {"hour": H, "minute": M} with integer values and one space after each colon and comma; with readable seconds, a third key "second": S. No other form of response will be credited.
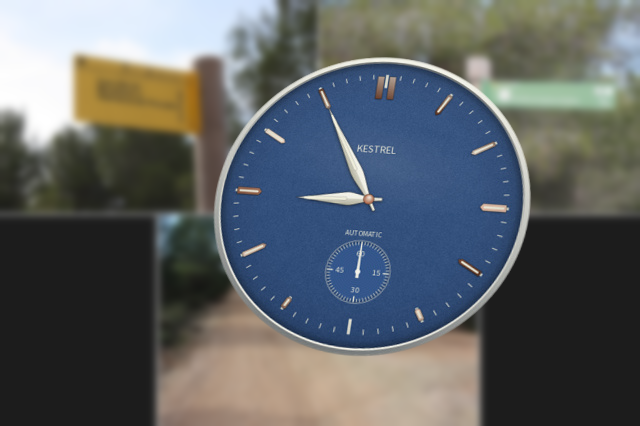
{"hour": 8, "minute": 55}
